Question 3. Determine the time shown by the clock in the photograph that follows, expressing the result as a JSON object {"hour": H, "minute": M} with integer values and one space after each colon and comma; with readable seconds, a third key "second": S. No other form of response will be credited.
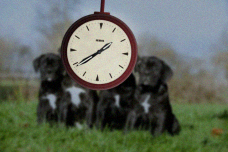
{"hour": 1, "minute": 39}
